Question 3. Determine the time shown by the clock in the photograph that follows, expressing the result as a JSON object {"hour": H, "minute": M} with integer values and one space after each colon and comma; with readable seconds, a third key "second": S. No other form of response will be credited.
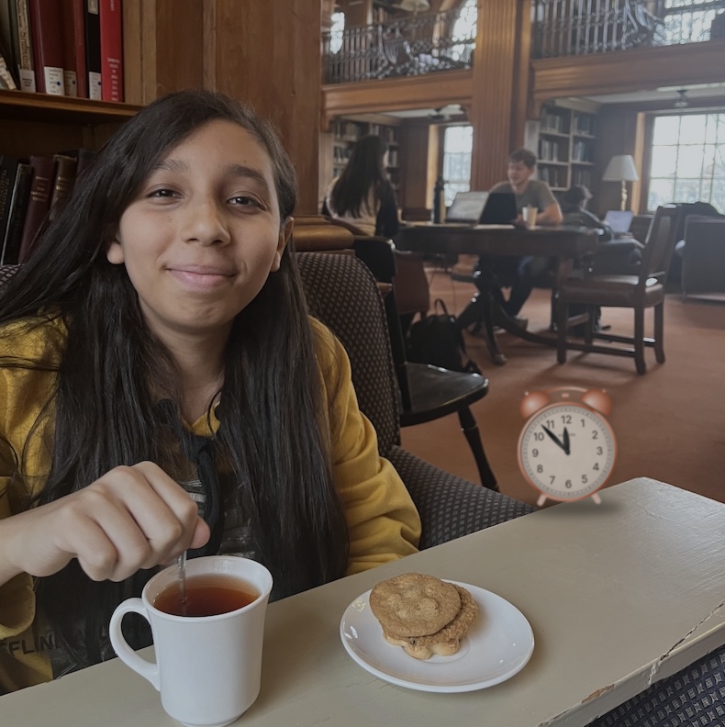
{"hour": 11, "minute": 53}
